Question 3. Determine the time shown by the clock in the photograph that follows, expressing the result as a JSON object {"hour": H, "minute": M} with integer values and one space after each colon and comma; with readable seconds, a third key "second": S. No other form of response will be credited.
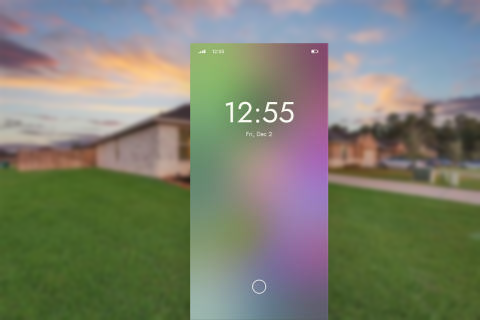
{"hour": 12, "minute": 55}
